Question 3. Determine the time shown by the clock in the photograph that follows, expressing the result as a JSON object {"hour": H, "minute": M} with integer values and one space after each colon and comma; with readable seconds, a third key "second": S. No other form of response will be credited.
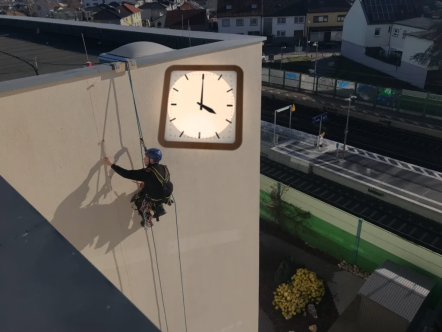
{"hour": 4, "minute": 0}
